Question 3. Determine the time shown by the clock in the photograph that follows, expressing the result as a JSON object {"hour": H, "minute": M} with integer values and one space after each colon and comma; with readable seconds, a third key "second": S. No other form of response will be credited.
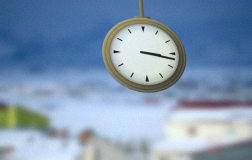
{"hour": 3, "minute": 17}
